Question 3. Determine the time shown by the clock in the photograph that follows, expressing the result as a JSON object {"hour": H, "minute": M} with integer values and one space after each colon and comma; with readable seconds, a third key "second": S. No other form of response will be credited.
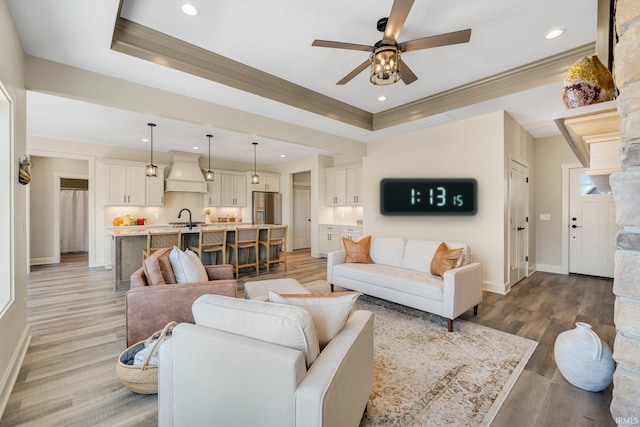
{"hour": 1, "minute": 13, "second": 15}
